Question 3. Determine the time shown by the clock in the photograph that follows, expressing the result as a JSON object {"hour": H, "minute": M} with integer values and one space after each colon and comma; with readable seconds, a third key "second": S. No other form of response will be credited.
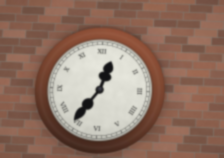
{"hour": 12, "minute": 36}
